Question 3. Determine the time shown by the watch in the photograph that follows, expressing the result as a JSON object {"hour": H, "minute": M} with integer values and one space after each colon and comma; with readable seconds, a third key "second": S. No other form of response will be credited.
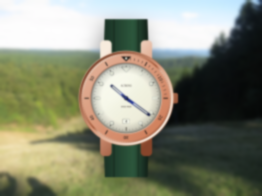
{"hour": 10, "minute": 21}
